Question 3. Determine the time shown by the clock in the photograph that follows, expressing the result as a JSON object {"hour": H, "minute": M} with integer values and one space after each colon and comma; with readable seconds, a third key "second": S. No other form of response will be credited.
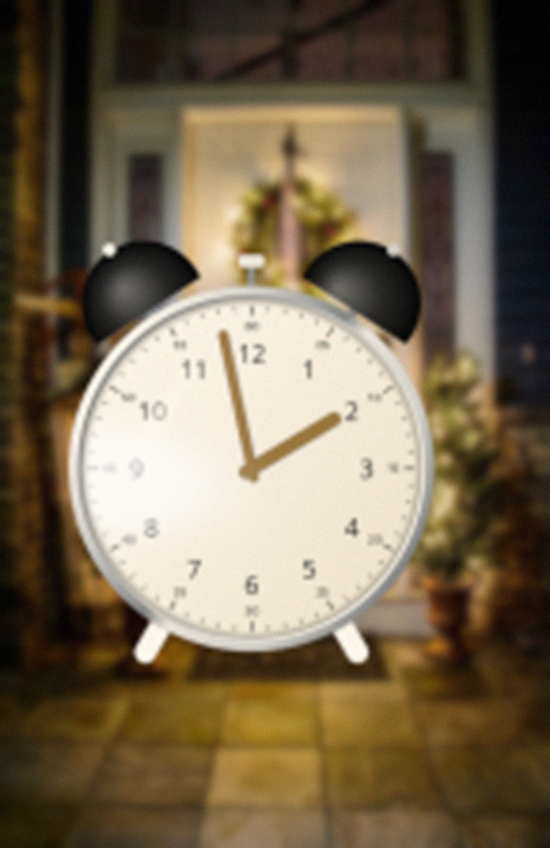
{"hour": 1, "minute": 58}
